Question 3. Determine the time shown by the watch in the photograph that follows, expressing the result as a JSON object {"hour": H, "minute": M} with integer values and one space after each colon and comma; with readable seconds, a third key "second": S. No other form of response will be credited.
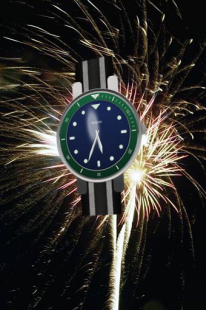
{"hour": 5, "minute": 34}
